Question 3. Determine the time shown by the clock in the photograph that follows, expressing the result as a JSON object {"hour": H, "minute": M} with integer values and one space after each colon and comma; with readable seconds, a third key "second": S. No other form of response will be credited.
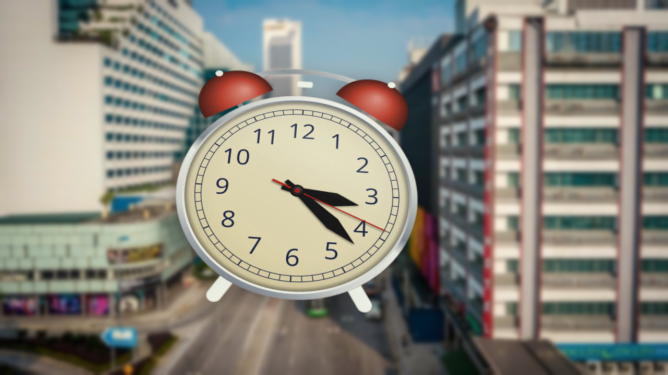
{"hour": 3, "minute": 22, "second": 19}
